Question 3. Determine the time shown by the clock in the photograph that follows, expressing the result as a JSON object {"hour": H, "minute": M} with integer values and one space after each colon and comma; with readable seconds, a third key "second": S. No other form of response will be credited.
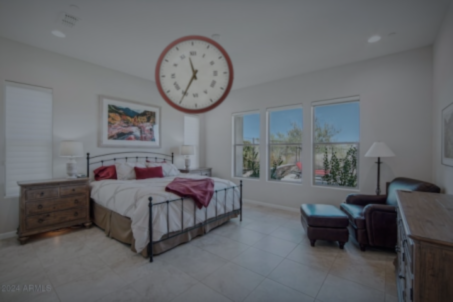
{"hour": 11, "minute": 35}
